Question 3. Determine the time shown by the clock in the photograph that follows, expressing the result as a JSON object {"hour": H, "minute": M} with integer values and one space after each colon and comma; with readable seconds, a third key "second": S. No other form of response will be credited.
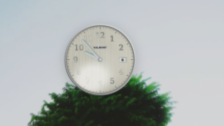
{"hour": 9, "minute": 53}
